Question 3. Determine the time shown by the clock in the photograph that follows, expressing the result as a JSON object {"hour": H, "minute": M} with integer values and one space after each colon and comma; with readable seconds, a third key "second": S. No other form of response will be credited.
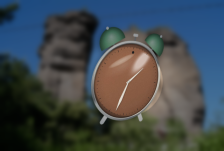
{"hour": 1, "minute": 33}
